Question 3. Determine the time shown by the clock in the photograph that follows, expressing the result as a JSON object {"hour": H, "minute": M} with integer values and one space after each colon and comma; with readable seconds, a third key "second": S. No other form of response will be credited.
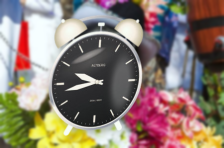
{"hour": 9, "minute": 43}
